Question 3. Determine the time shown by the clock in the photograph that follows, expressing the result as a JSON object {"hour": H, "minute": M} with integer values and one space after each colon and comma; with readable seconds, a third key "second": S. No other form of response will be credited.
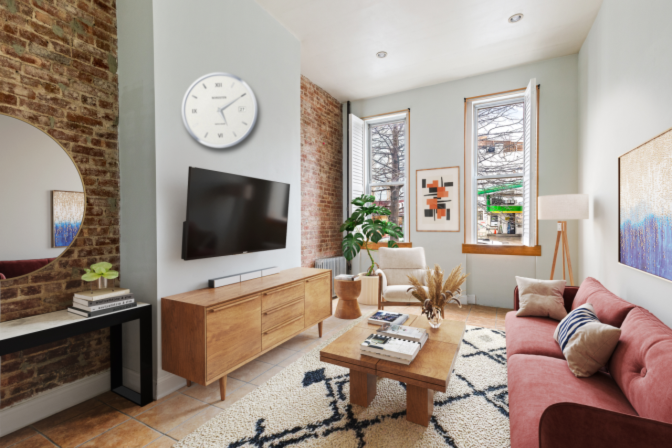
{"hour": 5, "minute": 10}
